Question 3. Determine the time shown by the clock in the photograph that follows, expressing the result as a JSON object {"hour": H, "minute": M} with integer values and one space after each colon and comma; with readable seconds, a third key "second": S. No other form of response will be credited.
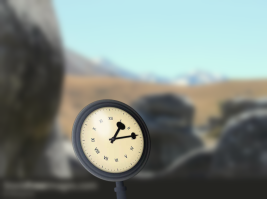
{"hour": 1, "minute": 14}
